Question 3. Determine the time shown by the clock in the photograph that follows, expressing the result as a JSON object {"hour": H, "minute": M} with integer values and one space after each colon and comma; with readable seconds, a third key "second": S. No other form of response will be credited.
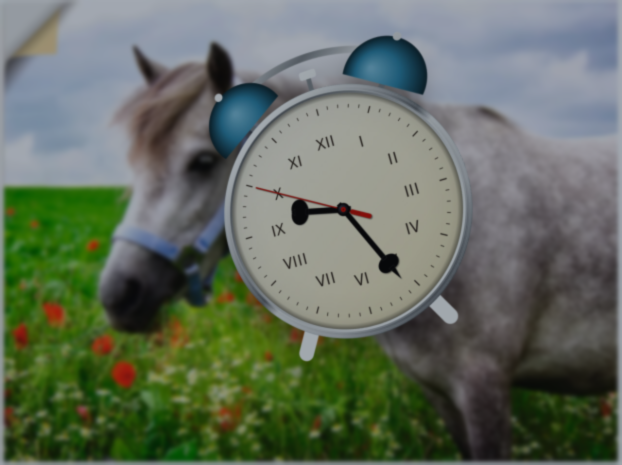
{"hour": 9, "minute": 25, "second": 50}
